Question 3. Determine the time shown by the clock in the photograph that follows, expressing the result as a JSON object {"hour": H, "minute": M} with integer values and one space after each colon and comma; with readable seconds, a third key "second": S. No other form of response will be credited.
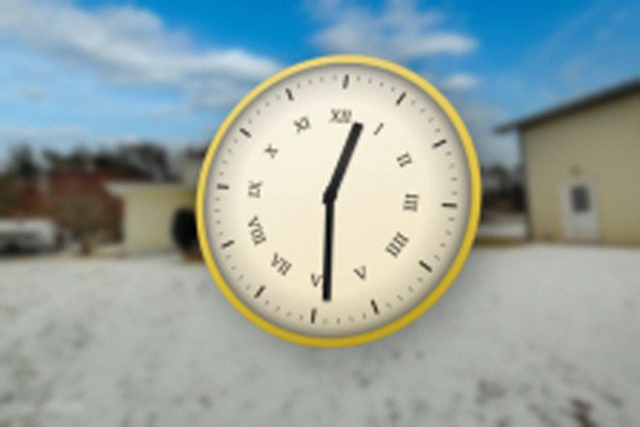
{"hour": 12, "minute": 29}
